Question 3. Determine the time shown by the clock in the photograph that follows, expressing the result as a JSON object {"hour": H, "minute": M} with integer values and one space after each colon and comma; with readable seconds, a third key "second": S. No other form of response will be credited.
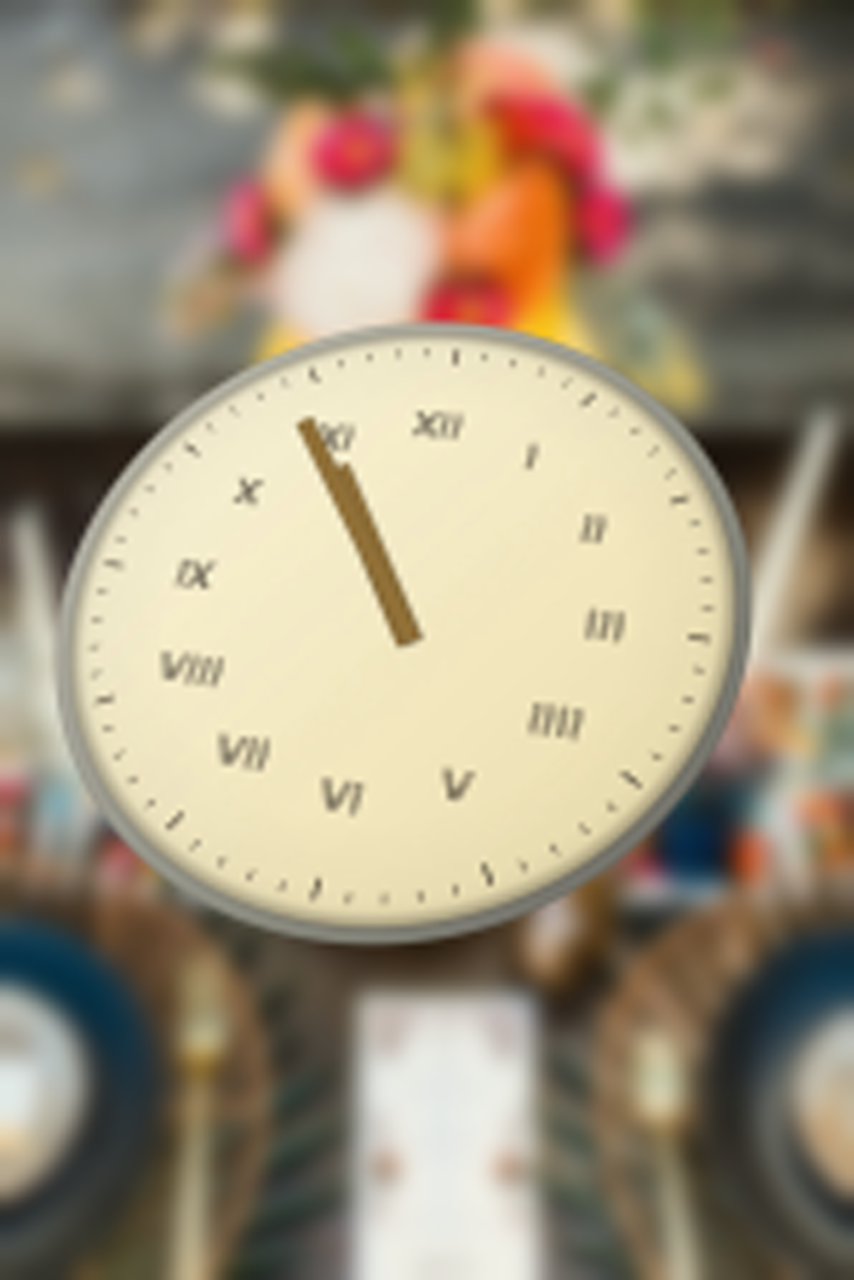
{"hour": 10, "minute": 54}
